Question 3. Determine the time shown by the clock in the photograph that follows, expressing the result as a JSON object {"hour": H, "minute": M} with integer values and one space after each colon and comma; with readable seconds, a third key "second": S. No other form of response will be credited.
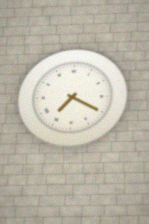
{"hour": 7, "minute": 20}
